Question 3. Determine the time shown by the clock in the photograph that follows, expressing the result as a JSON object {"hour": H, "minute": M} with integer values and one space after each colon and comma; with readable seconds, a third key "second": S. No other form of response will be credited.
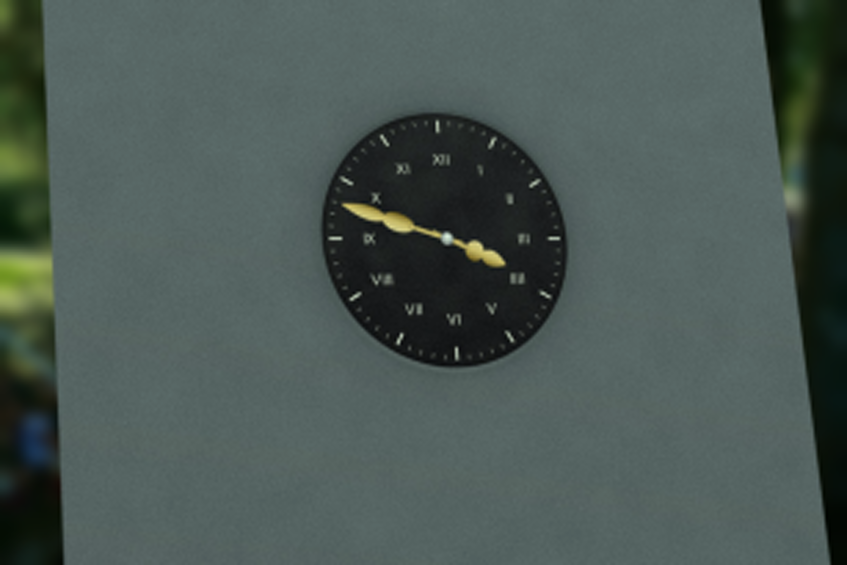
{"hour": 3, "minute": 48}
